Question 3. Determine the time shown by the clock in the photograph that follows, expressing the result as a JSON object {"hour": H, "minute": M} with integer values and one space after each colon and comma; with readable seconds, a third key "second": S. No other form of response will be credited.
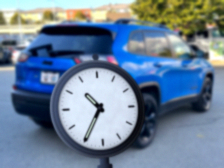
{"hour": 10, "minute": 35}
